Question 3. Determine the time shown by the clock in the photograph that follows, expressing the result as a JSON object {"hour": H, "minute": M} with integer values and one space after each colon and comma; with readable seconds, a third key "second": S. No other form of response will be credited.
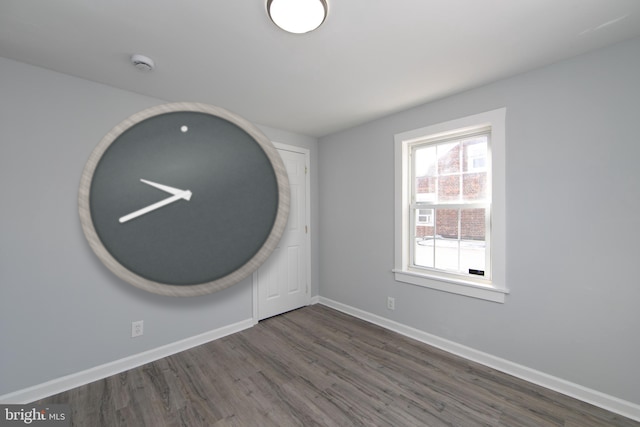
{"hour": 9, "minute": 41}
